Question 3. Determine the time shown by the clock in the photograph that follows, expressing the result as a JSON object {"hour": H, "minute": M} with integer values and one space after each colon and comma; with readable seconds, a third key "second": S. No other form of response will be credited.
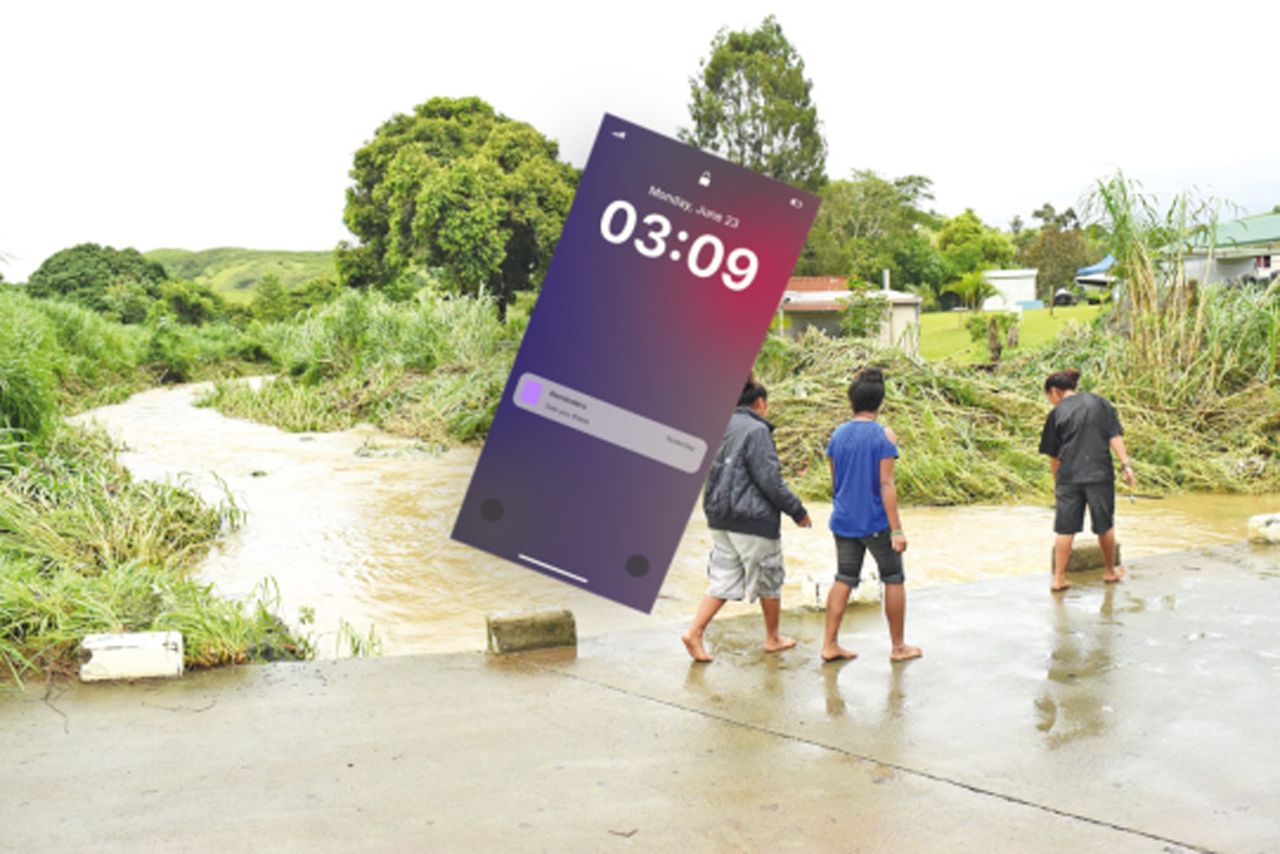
{"hour": 3, "minute": 9}
